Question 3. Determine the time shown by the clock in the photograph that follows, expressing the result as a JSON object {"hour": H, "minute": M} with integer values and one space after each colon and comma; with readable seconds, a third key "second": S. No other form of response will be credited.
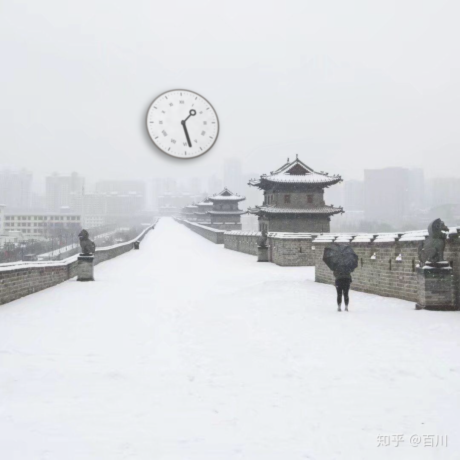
{"hour": 1, "minute": 28}
